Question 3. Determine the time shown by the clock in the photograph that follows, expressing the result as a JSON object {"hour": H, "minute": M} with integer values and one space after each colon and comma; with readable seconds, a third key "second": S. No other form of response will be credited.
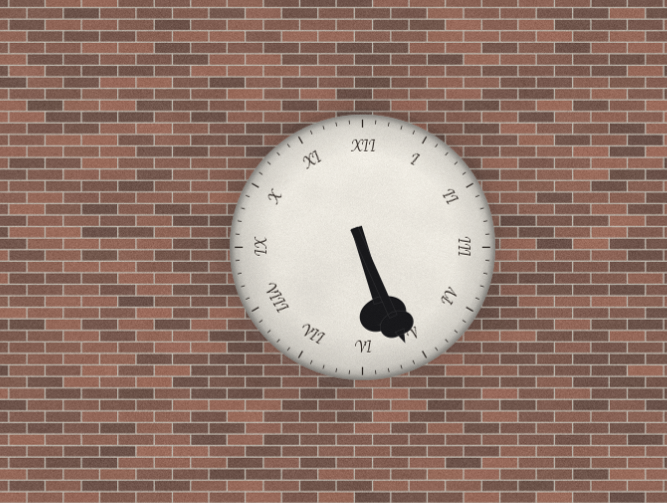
{"hour": 5, "minute": 26}
